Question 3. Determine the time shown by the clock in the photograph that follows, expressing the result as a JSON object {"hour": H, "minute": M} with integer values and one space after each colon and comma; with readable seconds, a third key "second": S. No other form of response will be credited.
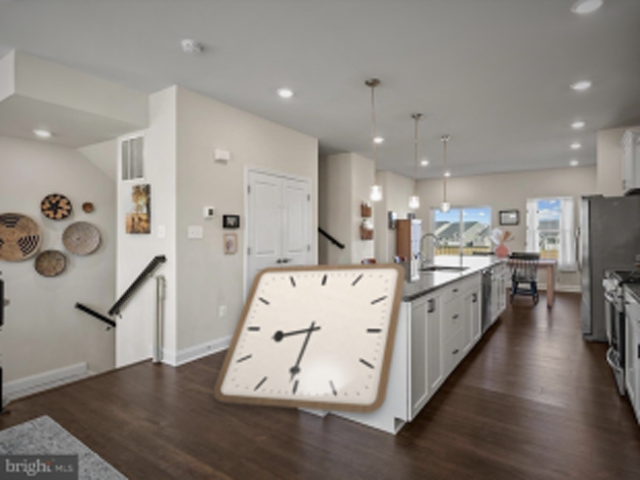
{"hour": 8, "minute": 31}
